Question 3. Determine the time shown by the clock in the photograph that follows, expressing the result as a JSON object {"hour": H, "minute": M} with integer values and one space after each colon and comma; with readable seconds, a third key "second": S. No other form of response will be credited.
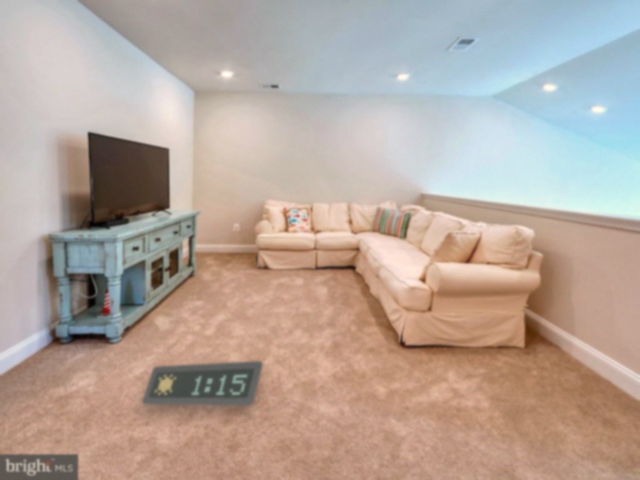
{"hour": 1, "minute": 15}
